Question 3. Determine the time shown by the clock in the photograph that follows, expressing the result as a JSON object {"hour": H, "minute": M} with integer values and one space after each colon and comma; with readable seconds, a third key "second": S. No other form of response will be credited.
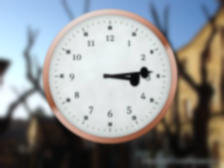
{"hour": 3, "minute": 14}
